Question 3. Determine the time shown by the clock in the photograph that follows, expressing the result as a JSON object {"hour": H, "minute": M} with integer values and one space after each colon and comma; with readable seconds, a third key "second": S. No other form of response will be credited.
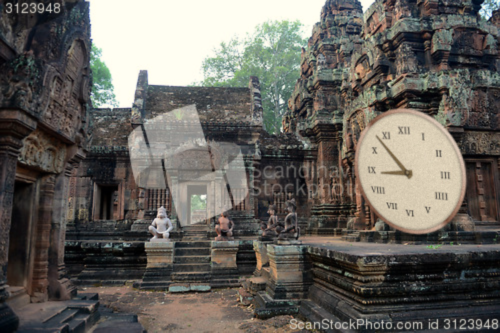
{"hour": 8, "minute": 53}
